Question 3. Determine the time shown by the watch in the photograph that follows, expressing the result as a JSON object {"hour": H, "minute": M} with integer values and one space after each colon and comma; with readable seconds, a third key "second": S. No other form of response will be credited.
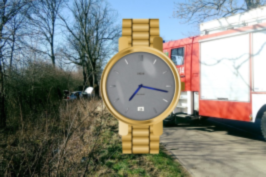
{"hour": 7, "minute": 17}
